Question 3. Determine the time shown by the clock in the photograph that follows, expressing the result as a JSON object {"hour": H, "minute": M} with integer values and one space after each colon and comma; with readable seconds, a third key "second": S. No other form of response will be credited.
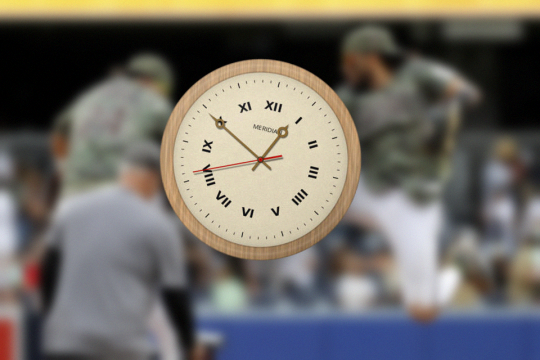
{"hour": 12, "minute": 49, "second": 41}
